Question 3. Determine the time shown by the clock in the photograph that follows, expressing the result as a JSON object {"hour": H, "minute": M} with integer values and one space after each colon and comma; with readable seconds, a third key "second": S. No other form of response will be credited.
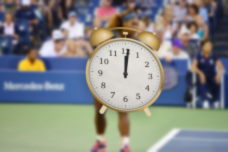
{"hour": 12, "minute": 1}
